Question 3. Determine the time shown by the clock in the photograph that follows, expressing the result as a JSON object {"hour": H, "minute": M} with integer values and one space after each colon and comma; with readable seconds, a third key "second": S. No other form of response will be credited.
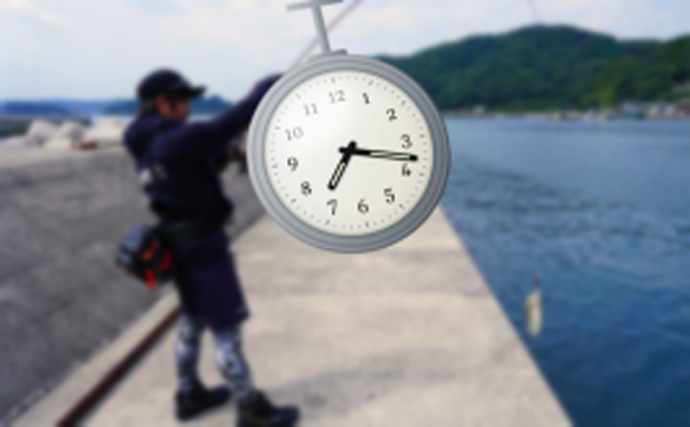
{"hour": 7, "minute": 18}
